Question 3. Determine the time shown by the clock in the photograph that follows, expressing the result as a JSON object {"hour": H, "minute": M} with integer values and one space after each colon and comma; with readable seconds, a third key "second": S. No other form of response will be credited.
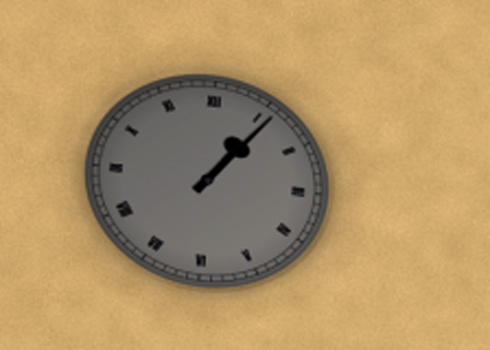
{"hour": 1, "minute": 6}
